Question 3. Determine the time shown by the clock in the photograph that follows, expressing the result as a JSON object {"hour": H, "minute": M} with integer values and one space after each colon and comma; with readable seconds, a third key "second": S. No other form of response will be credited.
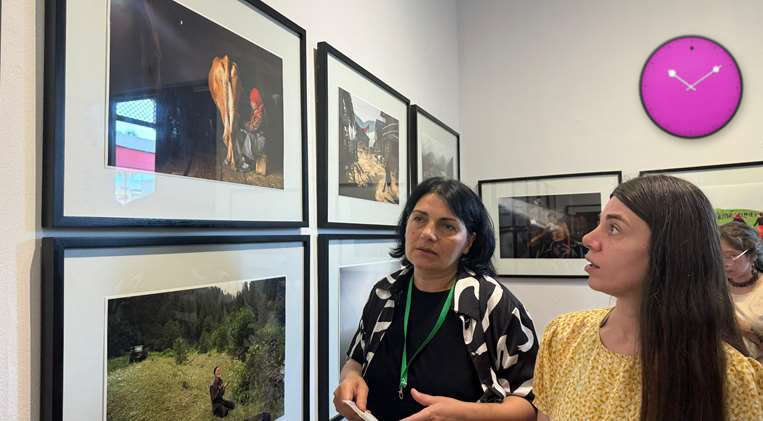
{"hour": 10, "minute": 9}
